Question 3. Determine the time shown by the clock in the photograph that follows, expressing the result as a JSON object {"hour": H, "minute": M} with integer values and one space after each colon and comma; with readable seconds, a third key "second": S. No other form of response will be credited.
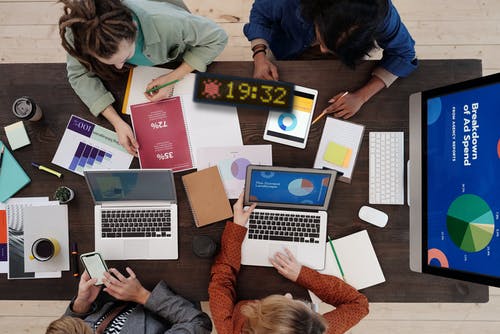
{"hour": 19, "minute": 32}
